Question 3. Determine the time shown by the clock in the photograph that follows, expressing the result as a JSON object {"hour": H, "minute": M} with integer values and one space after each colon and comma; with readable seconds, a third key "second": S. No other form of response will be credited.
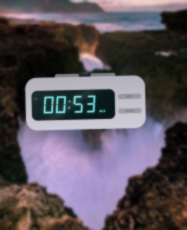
{"hour": 0, "minute": 53}
